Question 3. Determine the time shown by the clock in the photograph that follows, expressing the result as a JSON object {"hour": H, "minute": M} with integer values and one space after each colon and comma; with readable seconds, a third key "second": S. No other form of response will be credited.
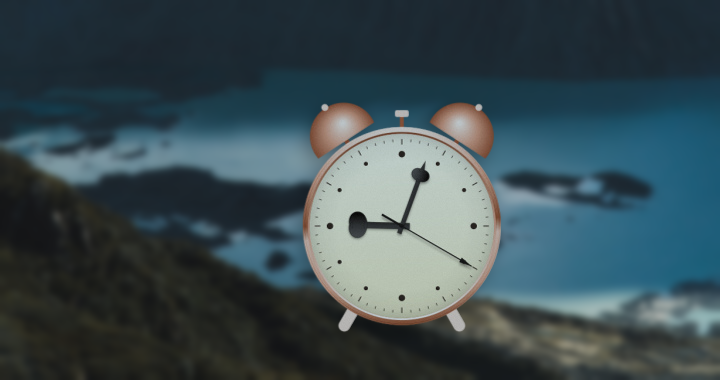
{"hour": 9, "minute": 3, "second": 20}
